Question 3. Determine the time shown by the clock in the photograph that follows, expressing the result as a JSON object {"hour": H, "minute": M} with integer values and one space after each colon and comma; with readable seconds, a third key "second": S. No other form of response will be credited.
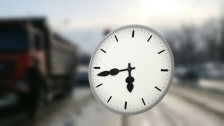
{"hour": 5, "minute": 43}
